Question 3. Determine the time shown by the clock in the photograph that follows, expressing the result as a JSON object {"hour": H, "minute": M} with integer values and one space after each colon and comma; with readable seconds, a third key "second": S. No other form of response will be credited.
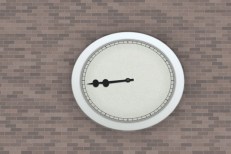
{"hour": 8, "minute": 44}
